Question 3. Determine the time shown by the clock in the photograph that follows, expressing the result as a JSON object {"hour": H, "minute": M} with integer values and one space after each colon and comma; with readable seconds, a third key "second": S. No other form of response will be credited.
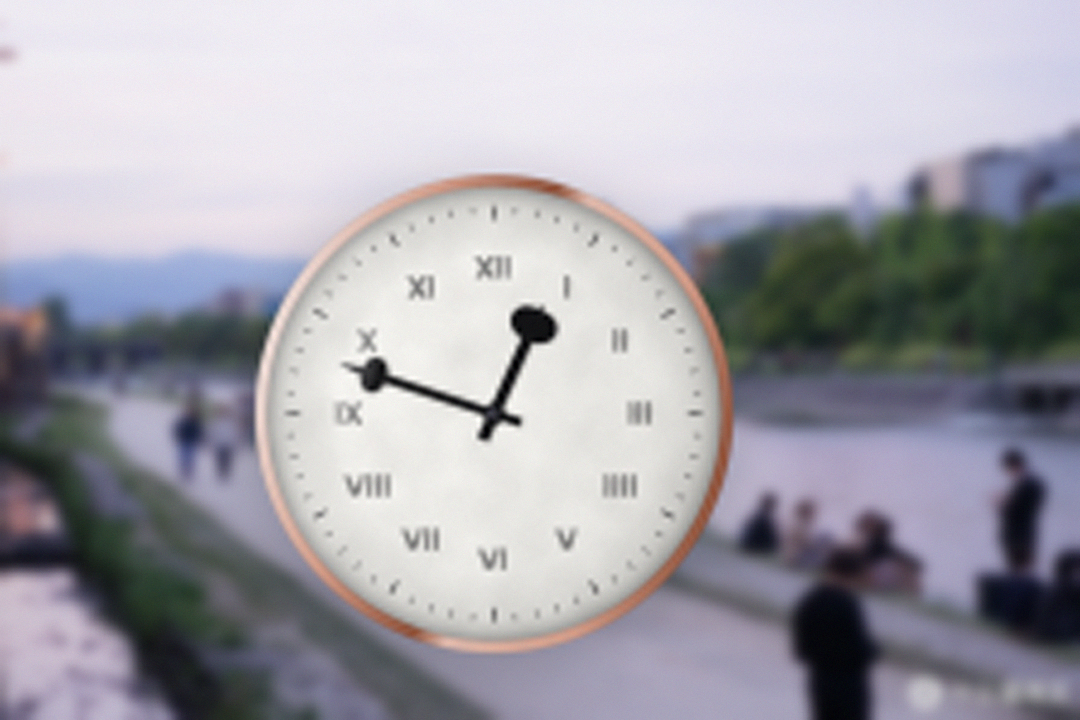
{"hour": 12, "minute": 48}
